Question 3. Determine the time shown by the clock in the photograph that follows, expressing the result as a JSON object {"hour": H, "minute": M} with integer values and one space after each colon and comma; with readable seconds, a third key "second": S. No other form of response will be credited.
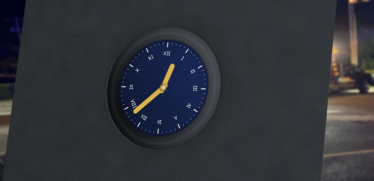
{"hour": 12, "minute": 38}
